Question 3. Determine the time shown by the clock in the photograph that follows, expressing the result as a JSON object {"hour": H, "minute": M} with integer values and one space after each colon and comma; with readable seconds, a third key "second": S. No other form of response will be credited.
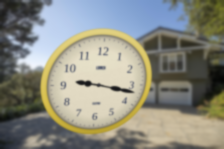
{"hour": 9, "minute": 17}
